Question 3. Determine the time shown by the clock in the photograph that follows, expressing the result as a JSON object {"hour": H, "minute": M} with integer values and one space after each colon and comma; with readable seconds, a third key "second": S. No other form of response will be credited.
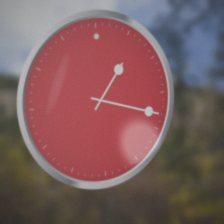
{"hour": 1, "minute": 18}
